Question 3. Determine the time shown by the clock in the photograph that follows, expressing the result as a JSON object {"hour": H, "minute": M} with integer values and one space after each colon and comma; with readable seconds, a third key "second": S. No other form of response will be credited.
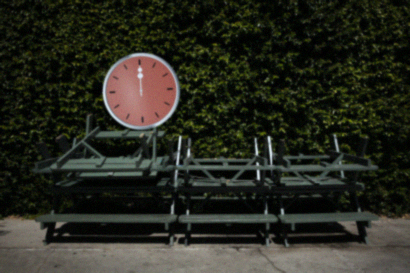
{"hour": 12, "minute": 0}
